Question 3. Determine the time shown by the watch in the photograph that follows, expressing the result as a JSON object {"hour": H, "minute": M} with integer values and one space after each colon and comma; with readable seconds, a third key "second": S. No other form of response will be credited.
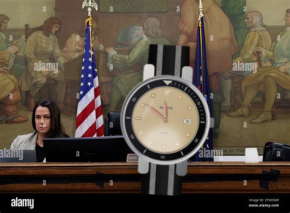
{"hour": 11, "minute": 51}
